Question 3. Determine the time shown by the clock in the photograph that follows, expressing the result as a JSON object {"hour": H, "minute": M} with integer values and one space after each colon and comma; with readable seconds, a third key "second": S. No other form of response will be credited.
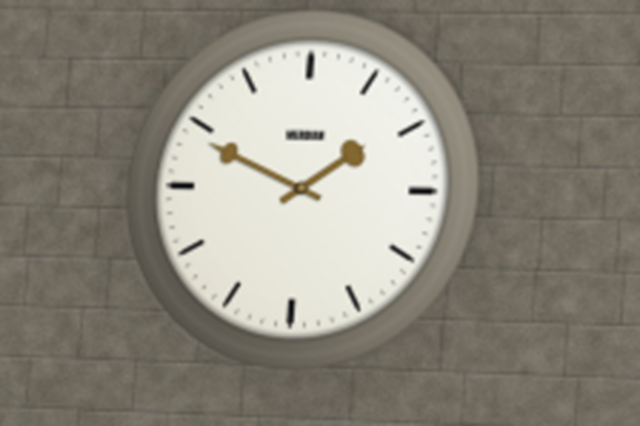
{"hour": 1, "minute": 49}
